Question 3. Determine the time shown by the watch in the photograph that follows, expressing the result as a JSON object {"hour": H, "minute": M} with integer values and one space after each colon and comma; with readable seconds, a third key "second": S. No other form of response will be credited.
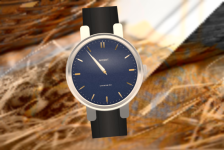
{"hour": 10, "minute": 54}
